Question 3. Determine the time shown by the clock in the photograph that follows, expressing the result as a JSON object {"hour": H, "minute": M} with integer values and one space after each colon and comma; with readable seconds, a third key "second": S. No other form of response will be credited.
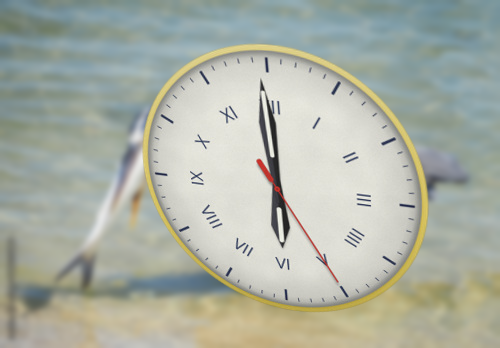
{"hour": 5, "minute": 59, "second": 25}
